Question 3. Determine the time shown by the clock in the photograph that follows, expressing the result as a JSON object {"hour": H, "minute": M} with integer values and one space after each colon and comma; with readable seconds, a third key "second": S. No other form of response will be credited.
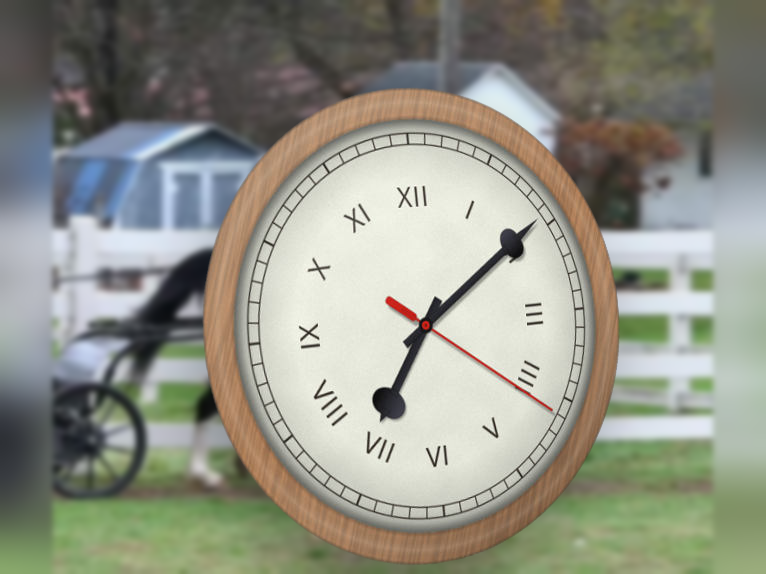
{"hour": 7, "minute": 9, "second": 21}
